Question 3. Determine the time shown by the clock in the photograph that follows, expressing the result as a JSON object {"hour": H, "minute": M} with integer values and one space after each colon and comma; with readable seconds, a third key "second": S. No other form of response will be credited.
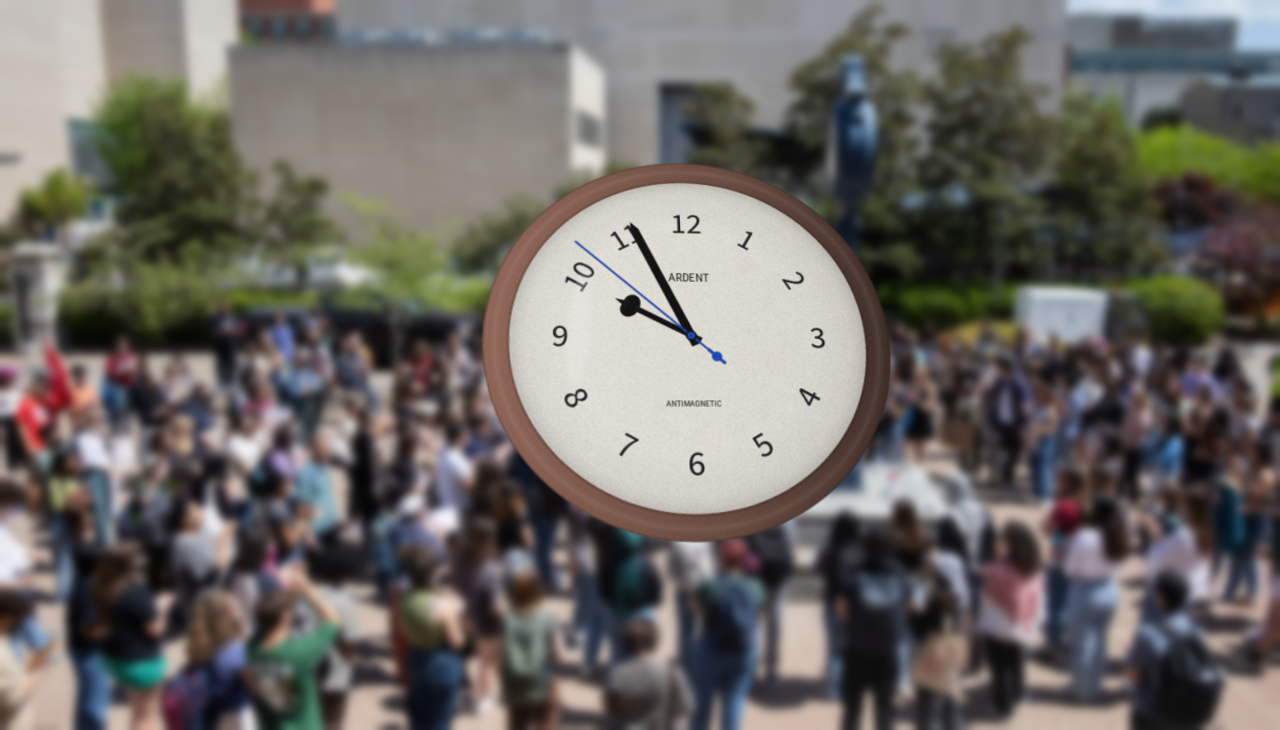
{"hour": 9, "minute": 55, "second": 52}
